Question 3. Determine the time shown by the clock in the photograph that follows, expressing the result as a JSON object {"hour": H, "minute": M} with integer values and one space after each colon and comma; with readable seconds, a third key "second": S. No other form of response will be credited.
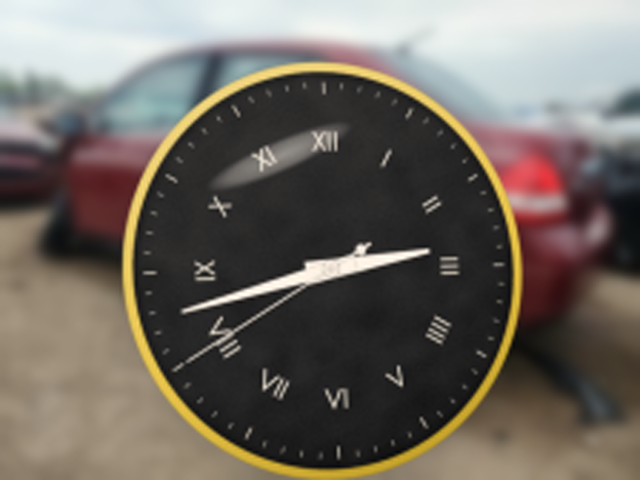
{"hour": 2, "minute": 42, "second": 40}
